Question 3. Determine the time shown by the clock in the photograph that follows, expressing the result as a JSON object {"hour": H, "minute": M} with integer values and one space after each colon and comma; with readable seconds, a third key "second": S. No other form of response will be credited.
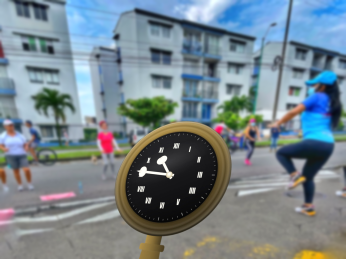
{"hour": 10, "minute": 46}
